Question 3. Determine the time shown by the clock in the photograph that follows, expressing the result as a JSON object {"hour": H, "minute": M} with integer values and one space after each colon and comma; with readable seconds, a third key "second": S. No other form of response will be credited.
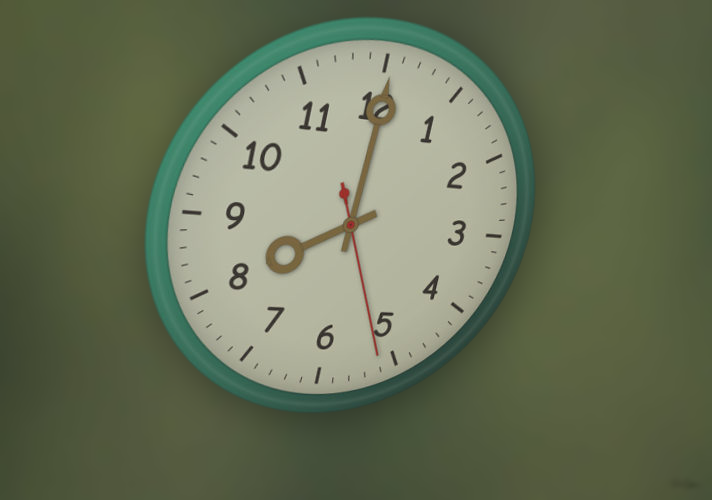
{"hour": 8, "minute": 0, "second": 26}
